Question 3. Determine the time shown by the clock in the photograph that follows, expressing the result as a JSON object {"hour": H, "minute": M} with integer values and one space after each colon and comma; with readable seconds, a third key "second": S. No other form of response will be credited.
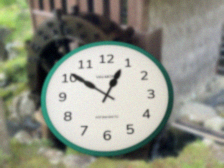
{"hour": 12, "minute": 51}
